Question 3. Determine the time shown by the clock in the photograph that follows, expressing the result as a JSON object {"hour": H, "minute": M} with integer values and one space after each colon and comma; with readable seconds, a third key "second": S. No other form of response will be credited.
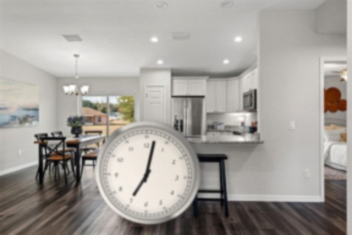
{"hour": 7, "minute": 2}
